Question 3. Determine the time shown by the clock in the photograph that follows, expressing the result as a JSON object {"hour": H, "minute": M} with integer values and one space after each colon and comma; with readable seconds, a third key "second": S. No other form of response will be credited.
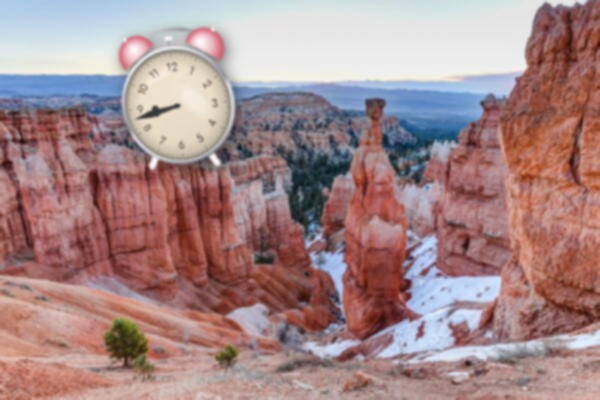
{"hour": 8, "minute": 43}
